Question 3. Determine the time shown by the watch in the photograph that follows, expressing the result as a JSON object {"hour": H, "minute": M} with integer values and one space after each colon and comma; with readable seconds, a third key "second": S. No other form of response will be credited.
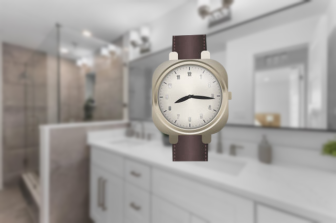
{"hour": 8, "minute": 16}
